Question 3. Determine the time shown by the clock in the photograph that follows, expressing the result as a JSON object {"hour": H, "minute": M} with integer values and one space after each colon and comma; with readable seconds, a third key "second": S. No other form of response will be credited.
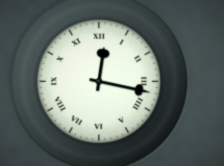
{"hour": 12, "minute": 17}
